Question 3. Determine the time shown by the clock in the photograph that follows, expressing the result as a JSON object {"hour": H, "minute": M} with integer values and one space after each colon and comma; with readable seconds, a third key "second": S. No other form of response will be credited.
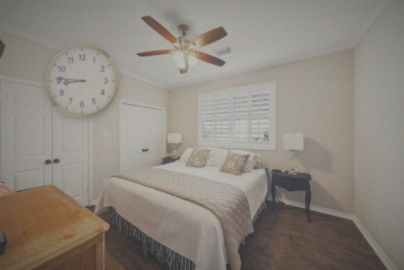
{"hour": 8, "minute": 46}
